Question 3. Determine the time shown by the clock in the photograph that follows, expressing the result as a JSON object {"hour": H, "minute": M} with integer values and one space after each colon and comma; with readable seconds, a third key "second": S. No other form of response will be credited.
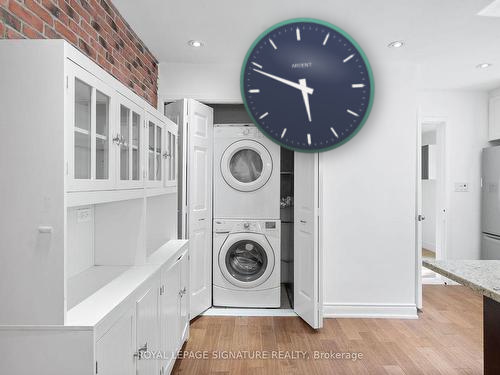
{"hour": 5, "minute": 49}
